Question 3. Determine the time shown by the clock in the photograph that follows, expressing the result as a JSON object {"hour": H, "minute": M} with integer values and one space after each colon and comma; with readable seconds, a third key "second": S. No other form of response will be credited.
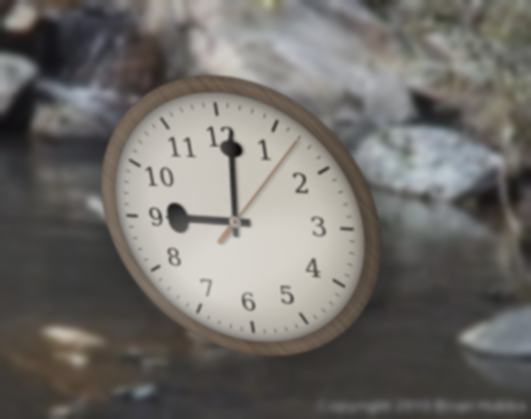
{"hour": 9, "minute": 1, "second": 7}
